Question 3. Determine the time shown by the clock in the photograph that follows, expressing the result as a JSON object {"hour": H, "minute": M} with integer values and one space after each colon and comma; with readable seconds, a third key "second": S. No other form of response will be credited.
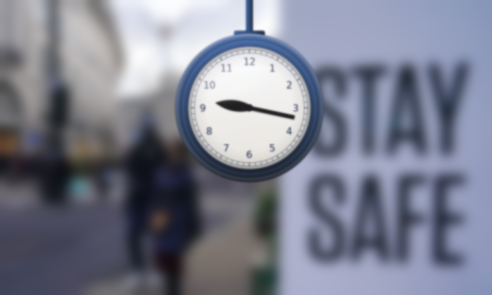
{"hour": 9, "minute": 17}
